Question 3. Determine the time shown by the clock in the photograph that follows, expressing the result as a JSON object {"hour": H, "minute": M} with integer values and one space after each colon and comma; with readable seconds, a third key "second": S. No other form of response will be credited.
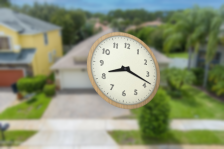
{"hour": 8, "minute": 18}
